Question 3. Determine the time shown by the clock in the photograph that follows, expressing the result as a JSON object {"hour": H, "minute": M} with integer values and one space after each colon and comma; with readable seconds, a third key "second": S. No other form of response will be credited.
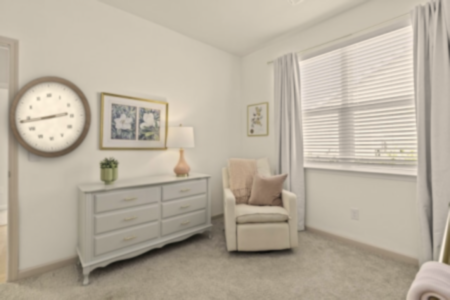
{"hour": 2, "minute": 44}
